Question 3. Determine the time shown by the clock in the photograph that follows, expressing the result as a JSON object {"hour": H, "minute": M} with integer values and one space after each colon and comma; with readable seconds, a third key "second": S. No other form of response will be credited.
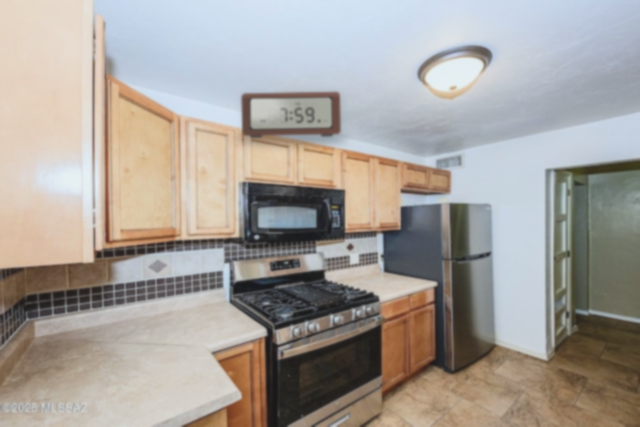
{"hour": 7, "minute": 59}
